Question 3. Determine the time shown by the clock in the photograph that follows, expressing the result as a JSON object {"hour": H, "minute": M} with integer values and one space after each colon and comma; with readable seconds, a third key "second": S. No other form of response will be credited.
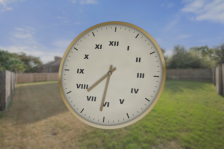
{"hour": 7, "minute": 31}
